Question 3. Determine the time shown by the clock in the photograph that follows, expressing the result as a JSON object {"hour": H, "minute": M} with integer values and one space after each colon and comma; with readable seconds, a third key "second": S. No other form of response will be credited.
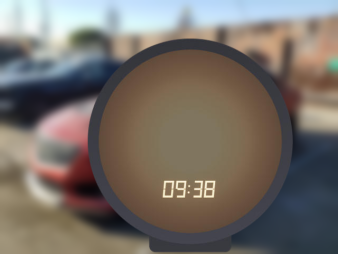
{"hour": 9, "minute": 38}
